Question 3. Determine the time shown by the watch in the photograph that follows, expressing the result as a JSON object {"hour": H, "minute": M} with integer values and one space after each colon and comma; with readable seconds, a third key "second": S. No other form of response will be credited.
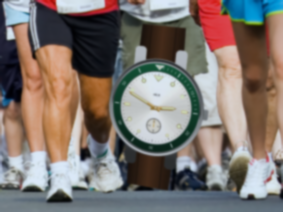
{"hour": 2, "minute": 49}
